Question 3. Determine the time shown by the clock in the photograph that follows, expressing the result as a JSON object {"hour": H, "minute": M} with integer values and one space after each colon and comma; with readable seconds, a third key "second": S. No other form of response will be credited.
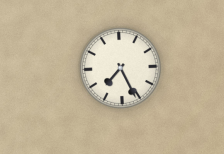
{"hour": 7, "minute": 26}
